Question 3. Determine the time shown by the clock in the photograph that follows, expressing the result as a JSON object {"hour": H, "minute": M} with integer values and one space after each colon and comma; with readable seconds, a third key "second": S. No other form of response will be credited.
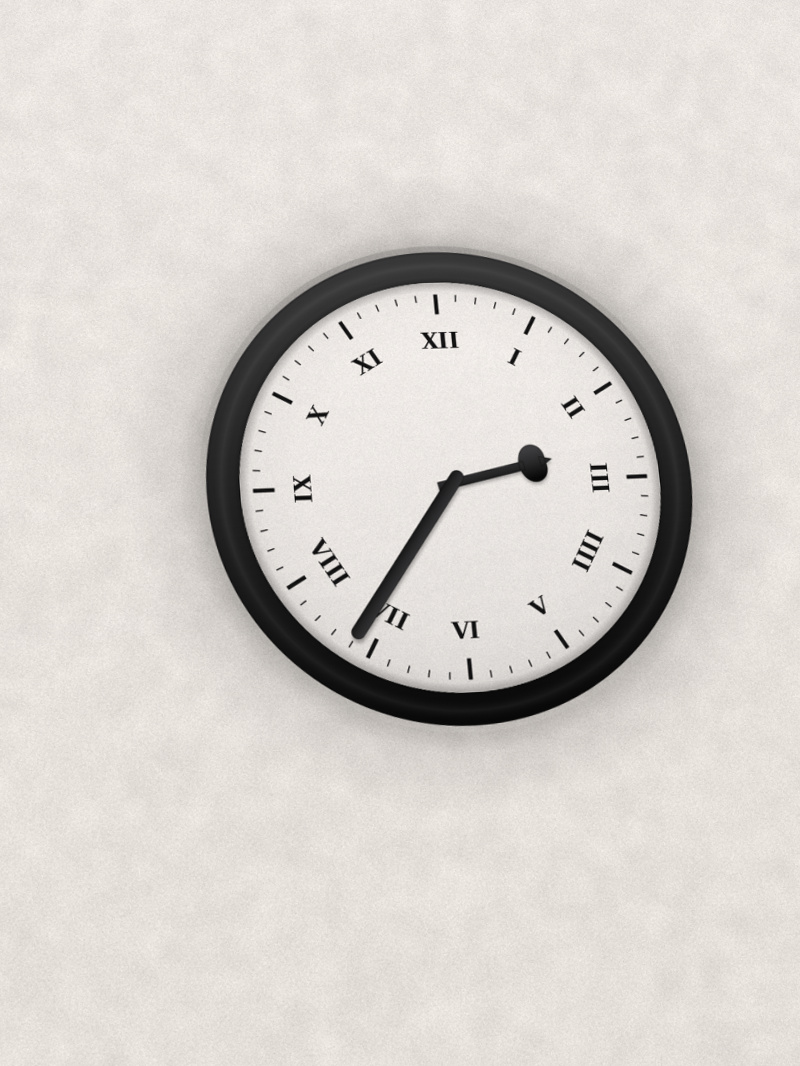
{"hour": 2, "minute": 36}
